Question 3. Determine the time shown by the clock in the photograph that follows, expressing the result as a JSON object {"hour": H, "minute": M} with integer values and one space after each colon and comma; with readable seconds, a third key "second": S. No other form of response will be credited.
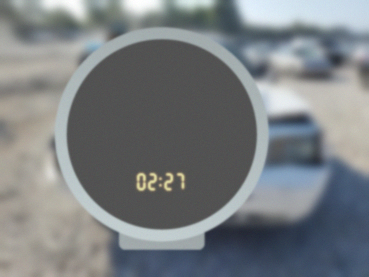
{"hour": 2, "minute": 27}
